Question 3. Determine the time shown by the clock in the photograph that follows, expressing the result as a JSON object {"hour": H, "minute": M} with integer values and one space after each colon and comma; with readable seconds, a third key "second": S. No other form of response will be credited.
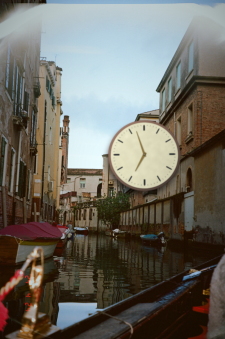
{"hour": 6, "minute": 57}
